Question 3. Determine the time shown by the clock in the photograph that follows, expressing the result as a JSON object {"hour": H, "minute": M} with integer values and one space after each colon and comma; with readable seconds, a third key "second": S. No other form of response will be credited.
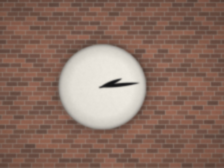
{"hour": 2, "minute": 14}
